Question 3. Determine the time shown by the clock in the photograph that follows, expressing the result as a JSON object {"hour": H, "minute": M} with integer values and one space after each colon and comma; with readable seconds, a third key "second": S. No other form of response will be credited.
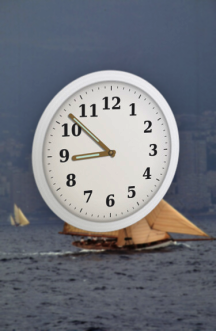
{"hour": 8, "minute": 52}
